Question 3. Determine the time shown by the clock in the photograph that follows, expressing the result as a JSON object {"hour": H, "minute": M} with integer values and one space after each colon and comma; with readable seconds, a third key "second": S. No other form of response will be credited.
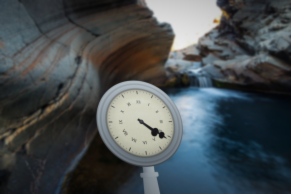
{"hour": 4, "minute": 21}
